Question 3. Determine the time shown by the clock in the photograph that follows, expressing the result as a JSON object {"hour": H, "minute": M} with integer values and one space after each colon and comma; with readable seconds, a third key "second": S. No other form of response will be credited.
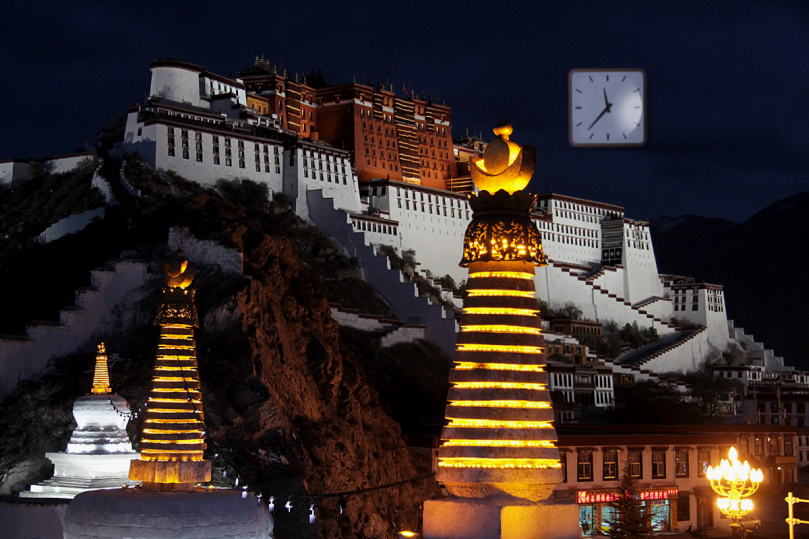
{"hour": 11, "minute": 37}
